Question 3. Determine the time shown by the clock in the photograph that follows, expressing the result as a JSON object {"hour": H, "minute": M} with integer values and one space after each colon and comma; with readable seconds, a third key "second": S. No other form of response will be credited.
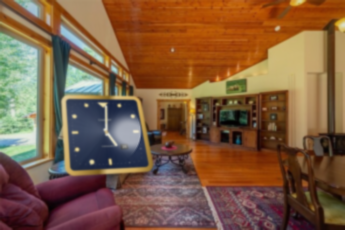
{"hour": 5, "minute": 1}
